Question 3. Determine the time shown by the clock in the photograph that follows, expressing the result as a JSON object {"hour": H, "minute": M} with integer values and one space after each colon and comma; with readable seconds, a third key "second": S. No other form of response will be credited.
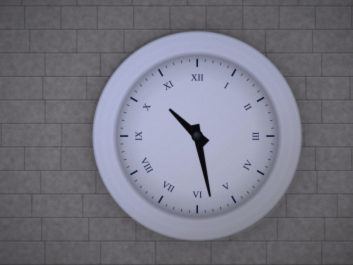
{"hour": 10, "minute": 28}
